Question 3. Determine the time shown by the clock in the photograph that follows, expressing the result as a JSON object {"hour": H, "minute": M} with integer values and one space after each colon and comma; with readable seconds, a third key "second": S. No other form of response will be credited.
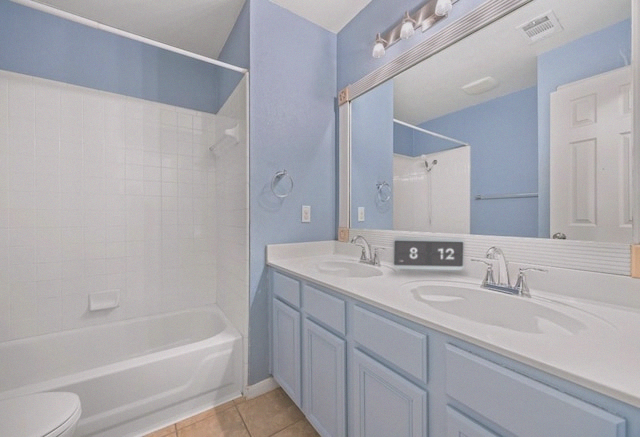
{"hour": 8, "minute": 12}
